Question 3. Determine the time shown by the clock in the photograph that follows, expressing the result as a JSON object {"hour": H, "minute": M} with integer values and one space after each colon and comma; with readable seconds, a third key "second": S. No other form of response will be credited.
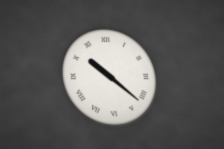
{"hour": 10, "minute": 22}
